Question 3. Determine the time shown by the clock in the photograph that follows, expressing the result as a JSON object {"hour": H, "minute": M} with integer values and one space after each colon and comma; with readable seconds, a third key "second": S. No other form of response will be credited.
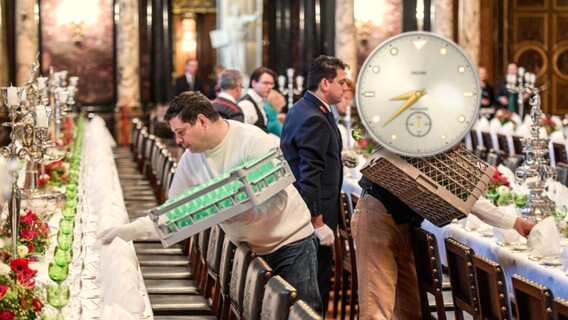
{"hour": 8, "minute": 38}
